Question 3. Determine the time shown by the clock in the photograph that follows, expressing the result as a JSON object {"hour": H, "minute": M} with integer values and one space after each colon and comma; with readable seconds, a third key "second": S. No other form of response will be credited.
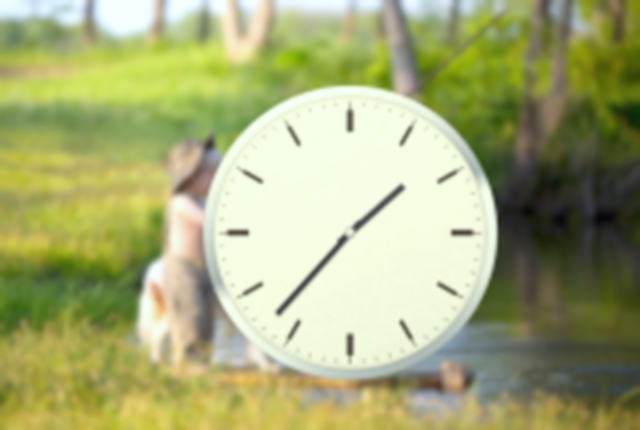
{"hour": 1, "minute": 37}
